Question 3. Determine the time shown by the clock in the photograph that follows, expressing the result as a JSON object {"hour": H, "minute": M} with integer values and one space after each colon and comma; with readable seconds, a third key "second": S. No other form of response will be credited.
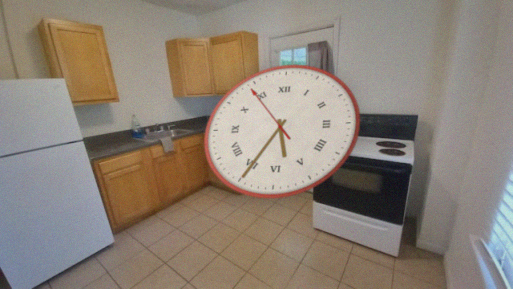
{"hour": 5, "minute": 34, "second": 54}
